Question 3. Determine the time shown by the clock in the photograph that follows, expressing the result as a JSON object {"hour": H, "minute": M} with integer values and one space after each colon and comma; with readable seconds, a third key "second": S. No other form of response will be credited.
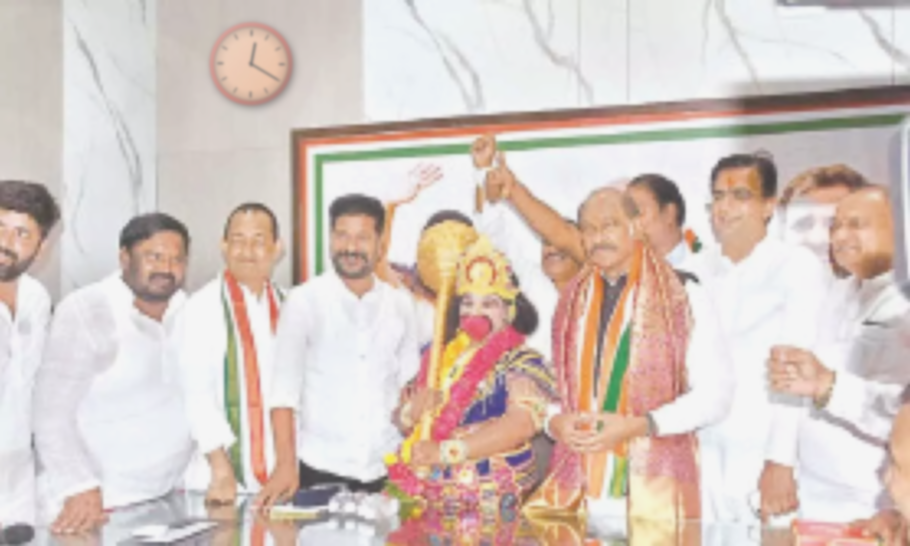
{"hour": 12, "minute": 20}
